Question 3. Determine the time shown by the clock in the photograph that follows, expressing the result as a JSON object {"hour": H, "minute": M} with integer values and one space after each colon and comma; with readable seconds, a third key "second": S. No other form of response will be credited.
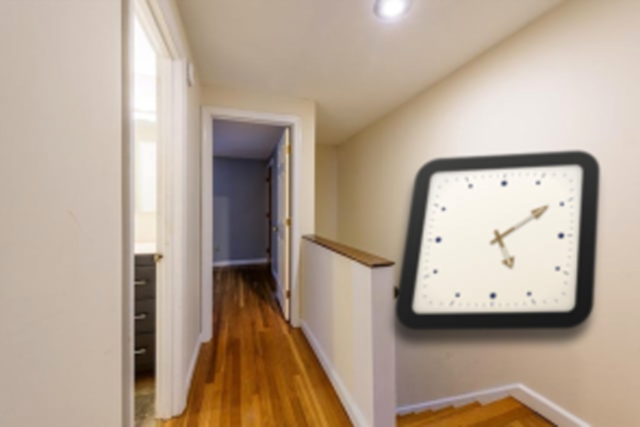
{"hour": 5, "minute": 9}
